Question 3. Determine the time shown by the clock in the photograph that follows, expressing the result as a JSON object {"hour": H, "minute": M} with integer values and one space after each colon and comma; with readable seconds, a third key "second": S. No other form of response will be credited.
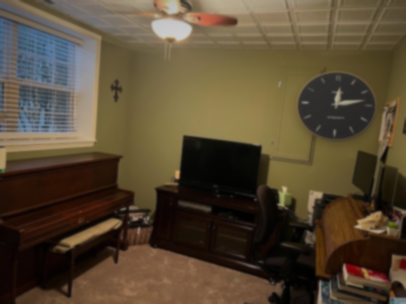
{"hour": 12, "minute": 13}
